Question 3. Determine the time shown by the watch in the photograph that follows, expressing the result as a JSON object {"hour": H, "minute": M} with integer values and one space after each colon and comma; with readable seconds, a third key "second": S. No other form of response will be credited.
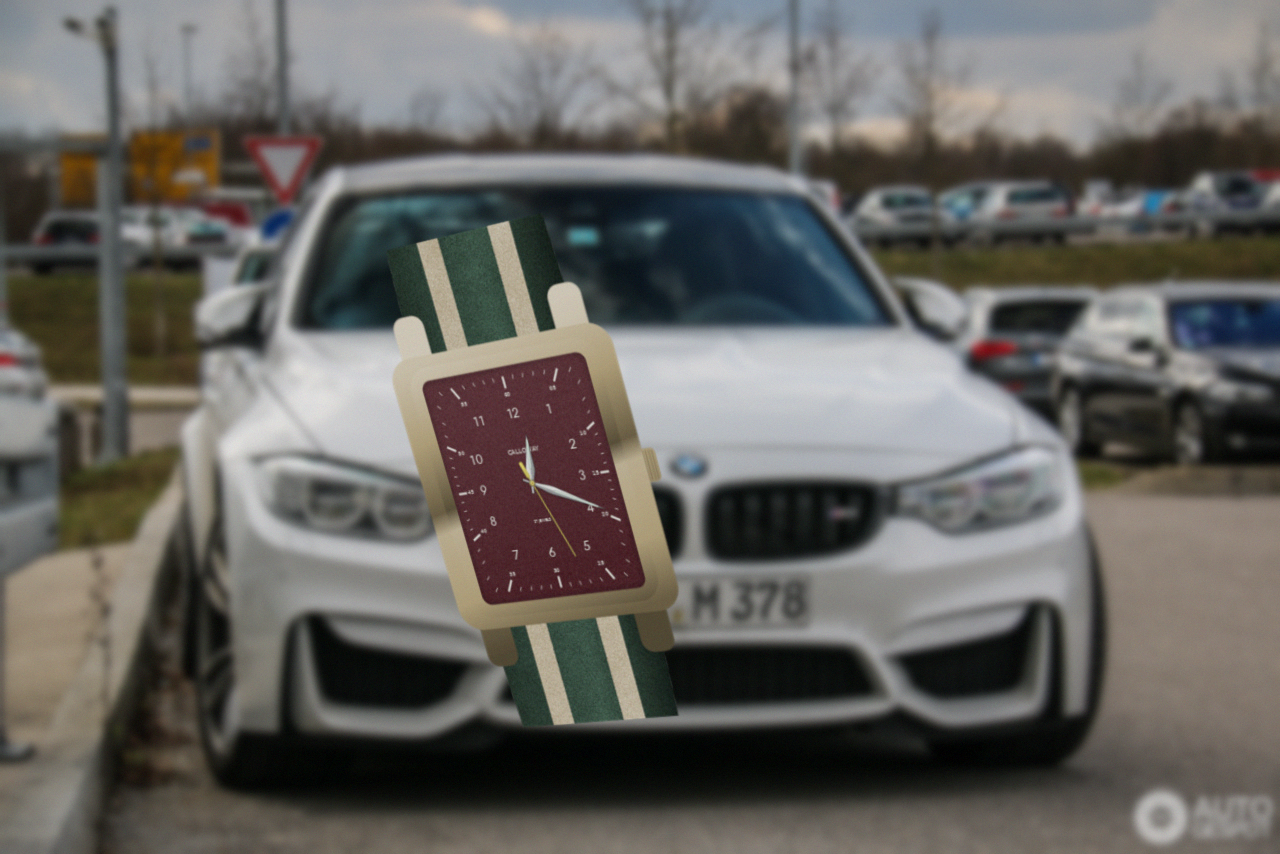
{"hour": 12, "minute": 19, "second": 27}
